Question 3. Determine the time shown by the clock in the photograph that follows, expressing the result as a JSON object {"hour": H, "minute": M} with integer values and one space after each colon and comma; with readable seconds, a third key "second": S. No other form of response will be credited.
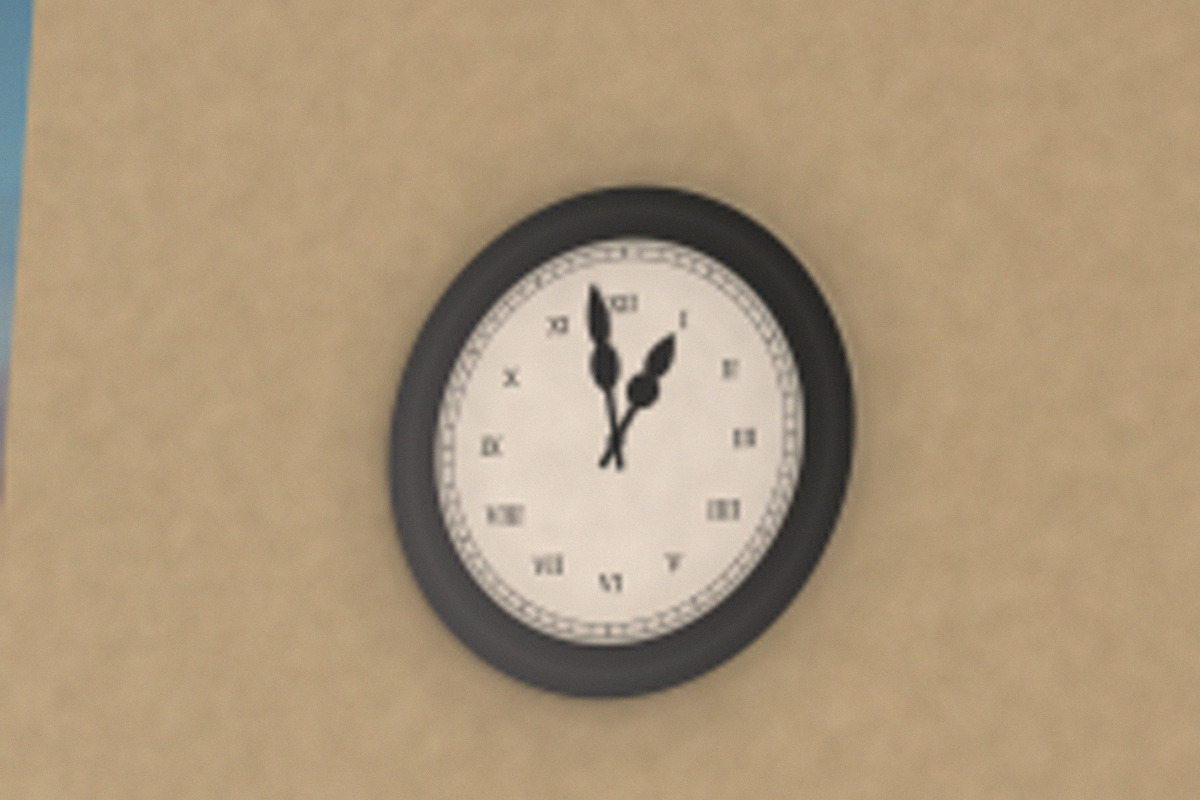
{"hour": 12, "minute": 58}
